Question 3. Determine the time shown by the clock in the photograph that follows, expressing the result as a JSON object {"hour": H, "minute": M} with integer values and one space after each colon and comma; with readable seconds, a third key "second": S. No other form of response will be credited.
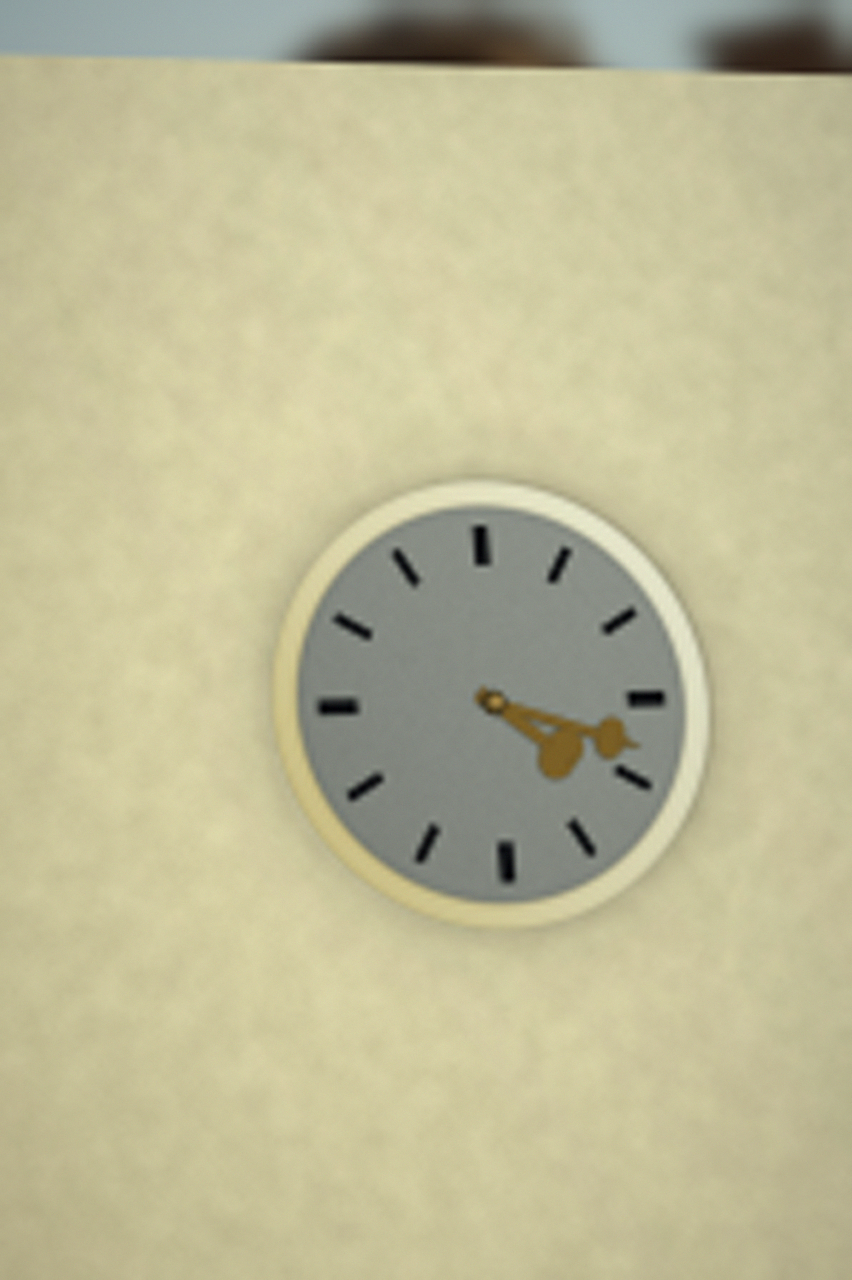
{"hour": 4, "minute": 18}
